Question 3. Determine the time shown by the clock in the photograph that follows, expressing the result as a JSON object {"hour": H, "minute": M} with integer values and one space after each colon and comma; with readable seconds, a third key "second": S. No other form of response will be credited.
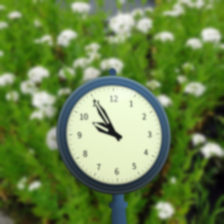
{"hour": 9, "minute": 55}
